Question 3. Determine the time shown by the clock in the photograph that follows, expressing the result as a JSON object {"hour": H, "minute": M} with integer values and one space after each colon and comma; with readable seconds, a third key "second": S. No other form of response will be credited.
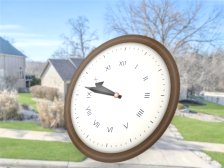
{"hour": 9, "minute": 47}
